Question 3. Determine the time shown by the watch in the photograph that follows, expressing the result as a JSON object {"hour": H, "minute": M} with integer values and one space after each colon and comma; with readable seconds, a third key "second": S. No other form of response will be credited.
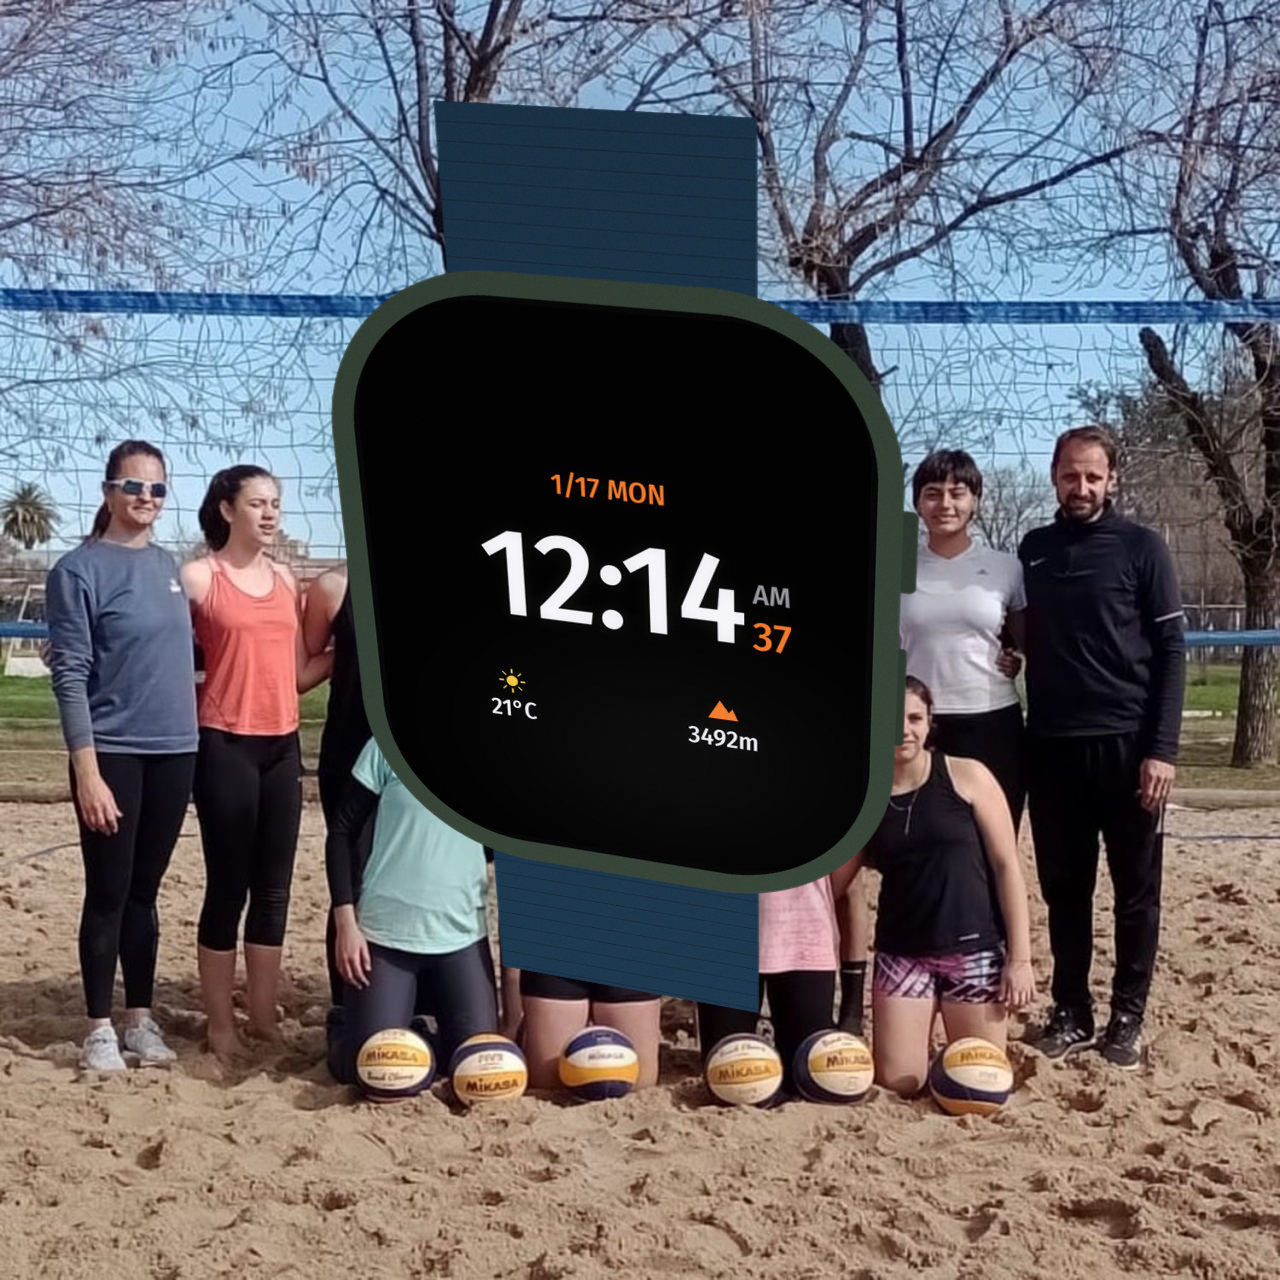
{"hour": 12, "minute": 14, "second": 37}
